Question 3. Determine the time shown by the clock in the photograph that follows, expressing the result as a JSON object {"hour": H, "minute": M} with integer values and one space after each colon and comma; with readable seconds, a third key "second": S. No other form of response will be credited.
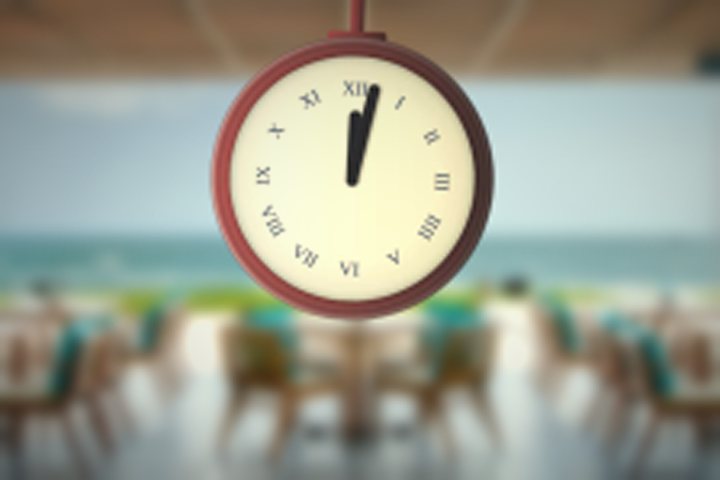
{"hour": 12, "minute": 2}
